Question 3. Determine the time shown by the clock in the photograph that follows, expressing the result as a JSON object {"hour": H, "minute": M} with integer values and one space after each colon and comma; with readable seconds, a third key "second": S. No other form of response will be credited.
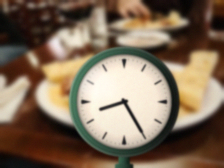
{"hour": 8, "minute": 25}
